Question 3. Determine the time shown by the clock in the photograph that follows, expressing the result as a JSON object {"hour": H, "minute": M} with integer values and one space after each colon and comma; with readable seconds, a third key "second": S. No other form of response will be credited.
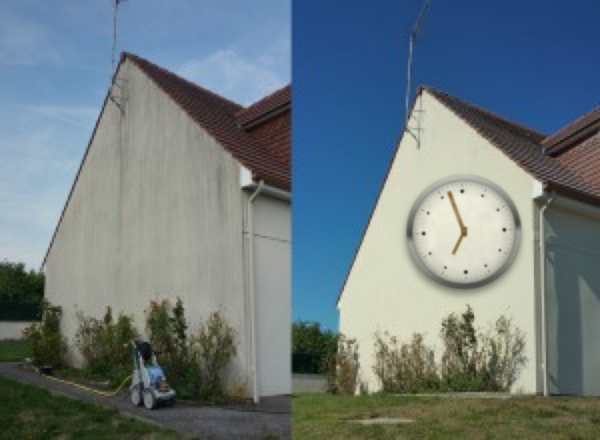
{"hour": 6, "minute": 57}
